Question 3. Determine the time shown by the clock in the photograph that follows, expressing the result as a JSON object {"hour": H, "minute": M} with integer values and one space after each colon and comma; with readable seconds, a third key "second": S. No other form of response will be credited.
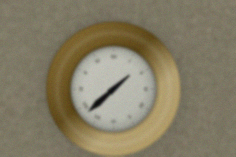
{"hour": 1, "minute": 38}
